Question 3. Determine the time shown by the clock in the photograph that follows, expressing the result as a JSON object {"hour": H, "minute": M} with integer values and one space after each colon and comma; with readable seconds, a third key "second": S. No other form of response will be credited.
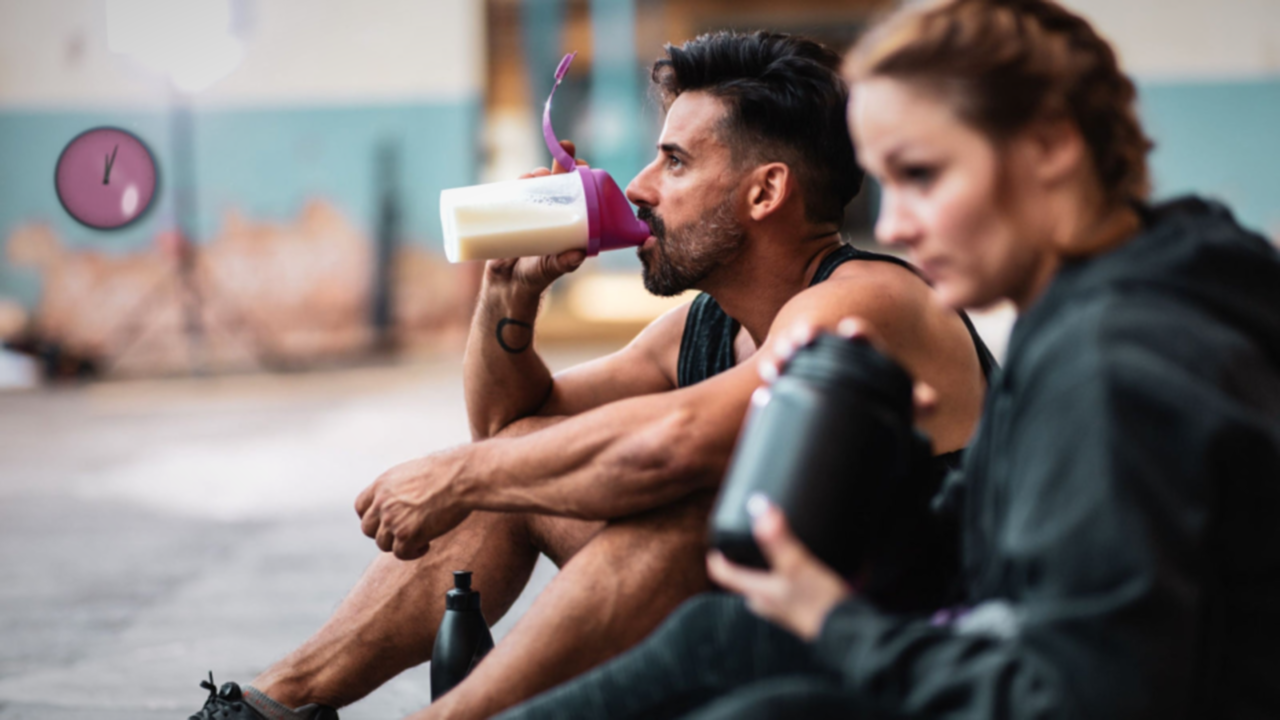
{"hour": 12, "minute": 3}
